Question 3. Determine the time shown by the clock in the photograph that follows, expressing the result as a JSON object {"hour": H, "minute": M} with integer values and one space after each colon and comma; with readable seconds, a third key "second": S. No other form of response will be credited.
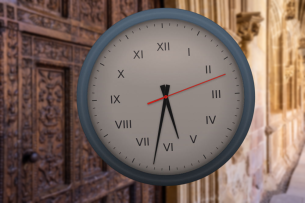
{"hour": 5, "minute": 32, "second": 12}
